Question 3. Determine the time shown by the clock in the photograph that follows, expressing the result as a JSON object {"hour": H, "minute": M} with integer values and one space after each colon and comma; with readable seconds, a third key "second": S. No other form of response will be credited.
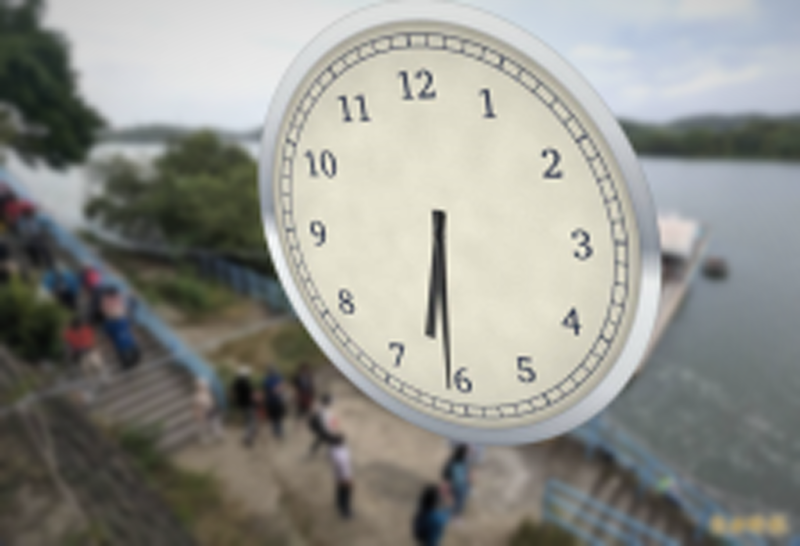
{"hour": 6, "minute": 31}
